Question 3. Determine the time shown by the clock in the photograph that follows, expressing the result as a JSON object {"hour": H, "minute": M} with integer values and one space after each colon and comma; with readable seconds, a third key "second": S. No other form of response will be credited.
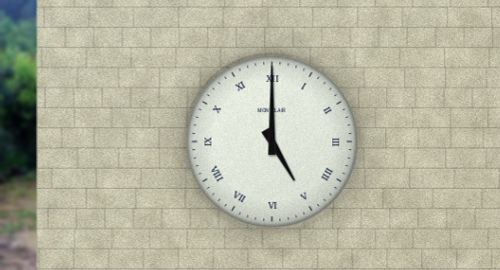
{"hour": 5, "minute": 0}
